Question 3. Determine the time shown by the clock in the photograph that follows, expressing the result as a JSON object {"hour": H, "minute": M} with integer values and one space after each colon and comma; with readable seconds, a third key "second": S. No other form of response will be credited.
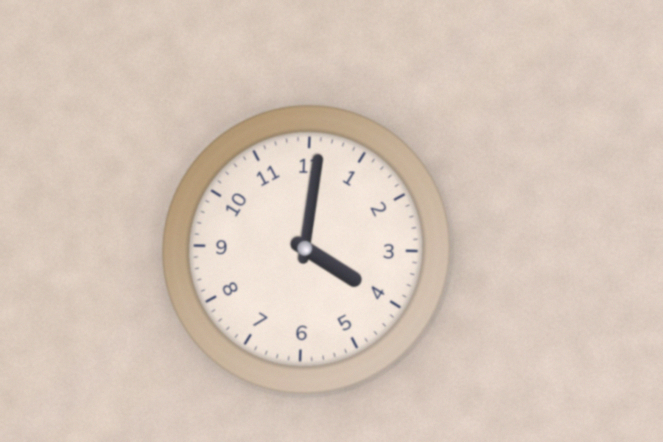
{"hour": 4, "minute": 1}
